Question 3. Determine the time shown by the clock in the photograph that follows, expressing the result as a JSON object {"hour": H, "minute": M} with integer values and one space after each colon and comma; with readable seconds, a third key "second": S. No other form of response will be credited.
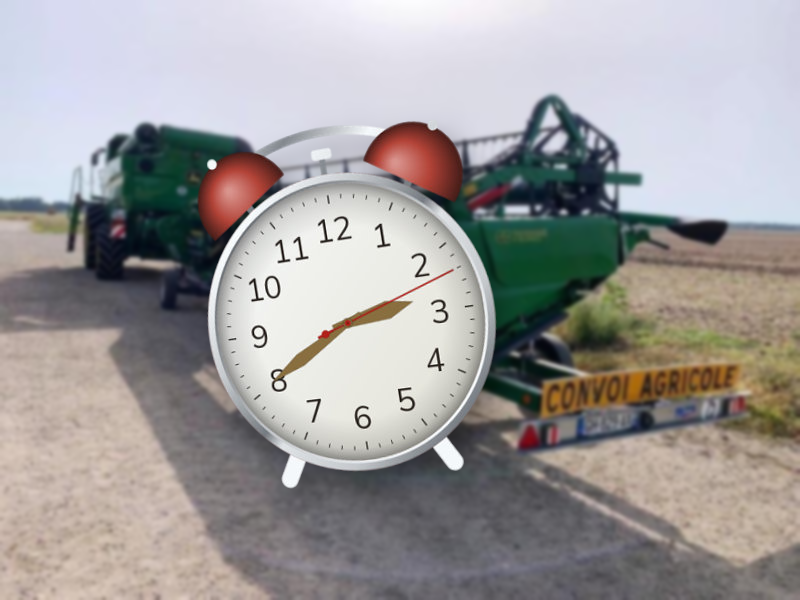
{"hour": 2, "minute": 40, "second": 12}
